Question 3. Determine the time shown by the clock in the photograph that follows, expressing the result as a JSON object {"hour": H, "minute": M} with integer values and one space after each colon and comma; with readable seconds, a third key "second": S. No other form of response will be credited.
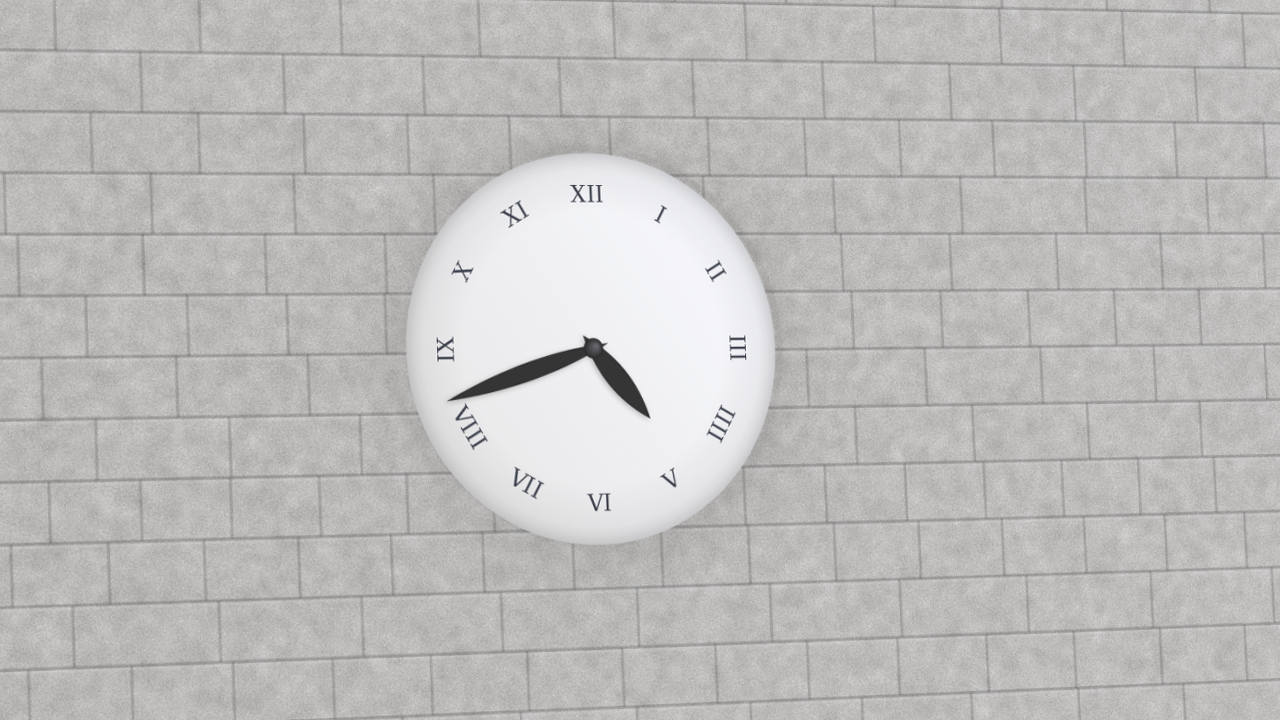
{"hour": 4, "minute": 42}
